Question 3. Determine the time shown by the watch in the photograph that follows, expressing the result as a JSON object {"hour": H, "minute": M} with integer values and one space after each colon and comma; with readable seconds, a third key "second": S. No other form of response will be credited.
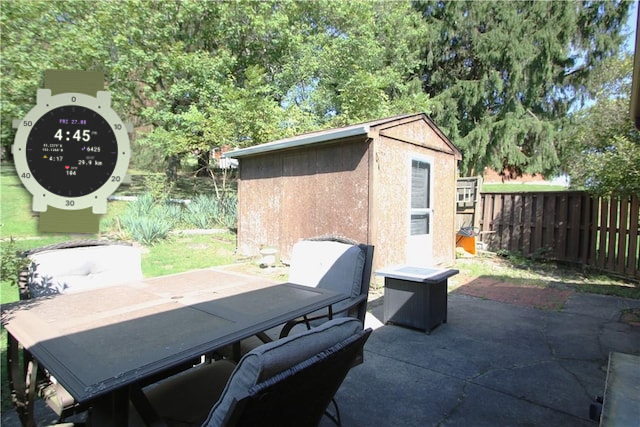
{"hour": 4, "minute": 45}
